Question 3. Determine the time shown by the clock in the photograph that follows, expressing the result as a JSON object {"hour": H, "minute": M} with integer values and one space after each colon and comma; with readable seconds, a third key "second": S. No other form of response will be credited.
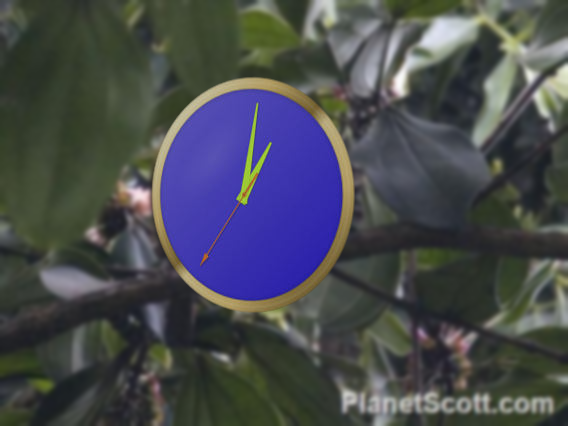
{"hour": 1, "minute": 1, "second": 36}
